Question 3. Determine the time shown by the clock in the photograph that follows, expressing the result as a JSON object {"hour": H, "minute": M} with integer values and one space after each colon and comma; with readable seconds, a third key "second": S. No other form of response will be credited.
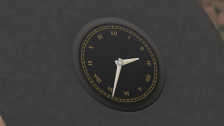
{"hour": 2, "minute": 34}
